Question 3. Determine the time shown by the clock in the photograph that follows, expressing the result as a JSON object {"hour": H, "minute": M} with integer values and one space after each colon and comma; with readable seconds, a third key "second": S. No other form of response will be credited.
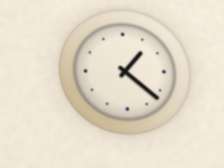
{"hour": 1, "minute": 22}
